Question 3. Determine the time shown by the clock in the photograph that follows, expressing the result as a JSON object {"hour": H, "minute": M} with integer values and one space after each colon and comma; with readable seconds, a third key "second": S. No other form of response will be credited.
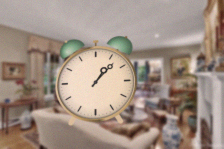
{"hour": 1, "minute": 7}
